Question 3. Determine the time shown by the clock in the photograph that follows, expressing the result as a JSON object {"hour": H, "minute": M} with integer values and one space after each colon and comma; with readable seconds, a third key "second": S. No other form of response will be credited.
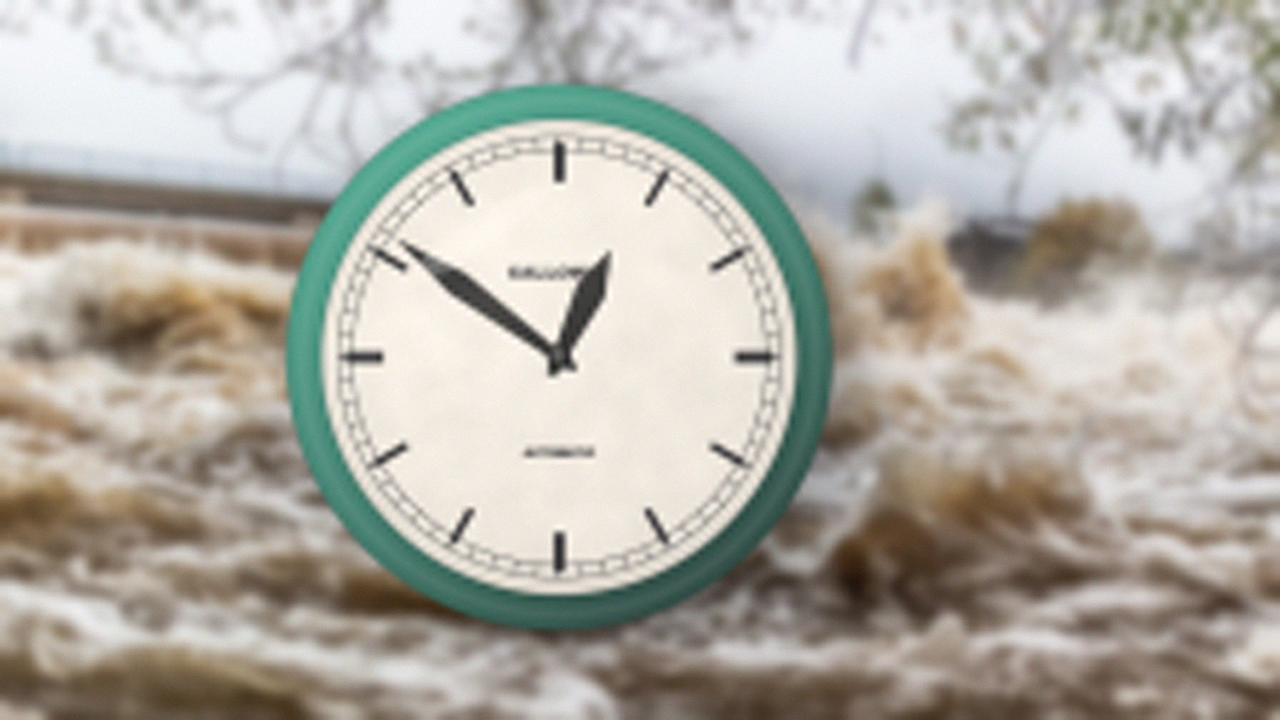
{"hour": 12, "minute": 51}
